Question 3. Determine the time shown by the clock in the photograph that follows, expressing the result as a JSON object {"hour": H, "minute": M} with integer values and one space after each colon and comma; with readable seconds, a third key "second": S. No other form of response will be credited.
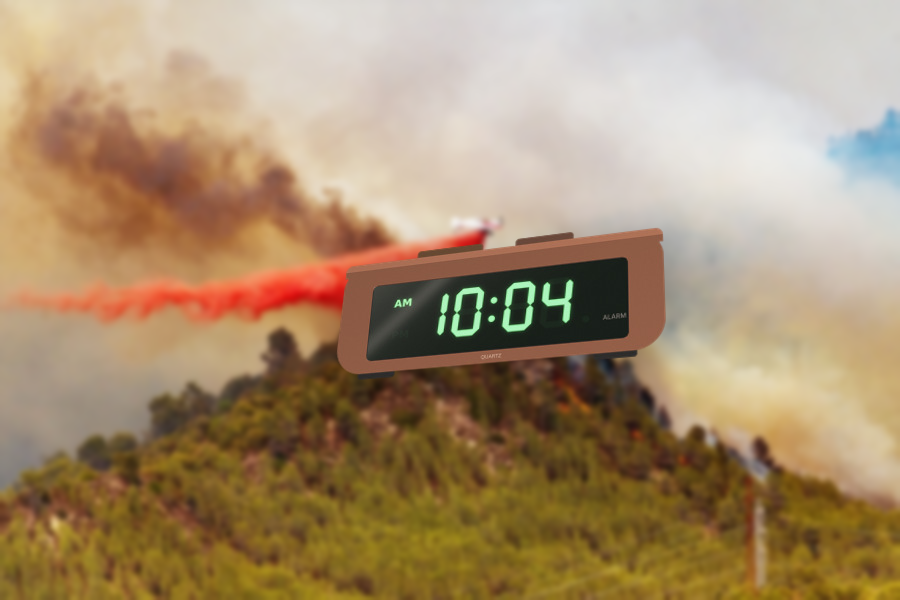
{"hour": 10, "minute": 4}
